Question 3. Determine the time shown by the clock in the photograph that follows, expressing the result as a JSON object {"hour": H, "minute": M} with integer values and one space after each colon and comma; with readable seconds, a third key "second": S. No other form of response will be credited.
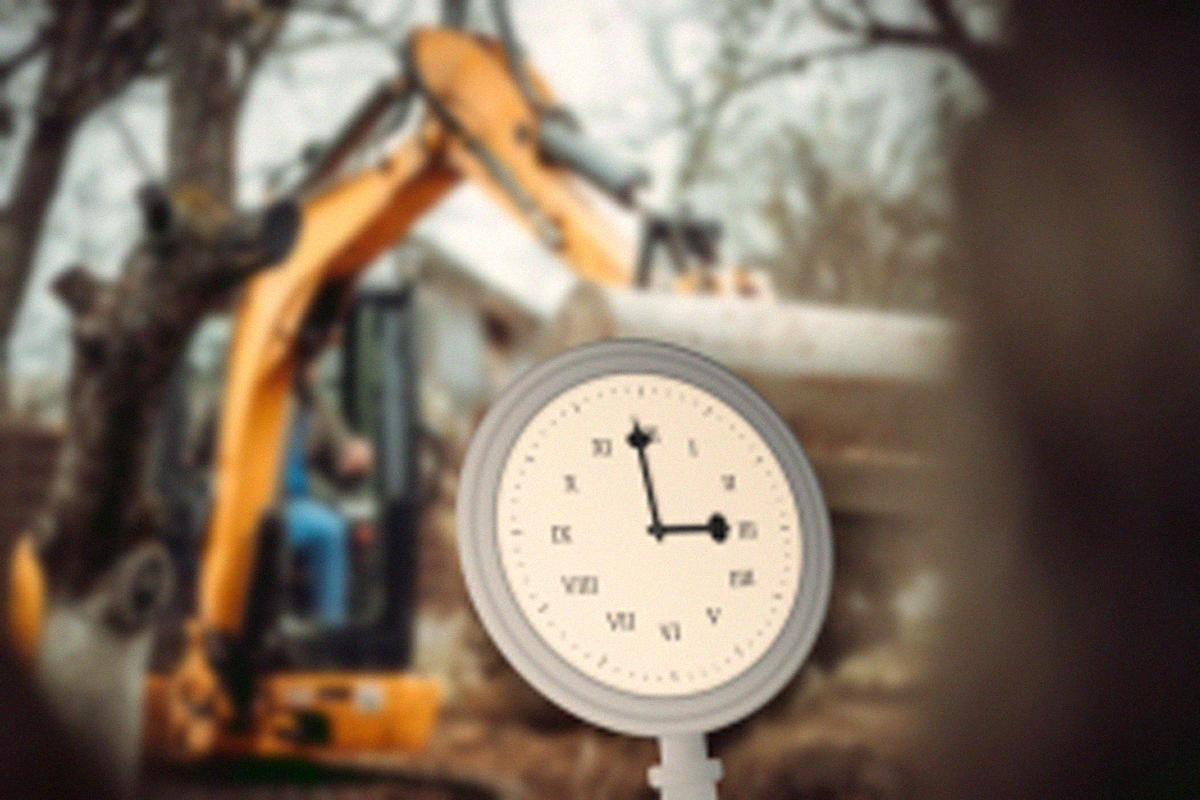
{"hour": 2, "minute": 59}
